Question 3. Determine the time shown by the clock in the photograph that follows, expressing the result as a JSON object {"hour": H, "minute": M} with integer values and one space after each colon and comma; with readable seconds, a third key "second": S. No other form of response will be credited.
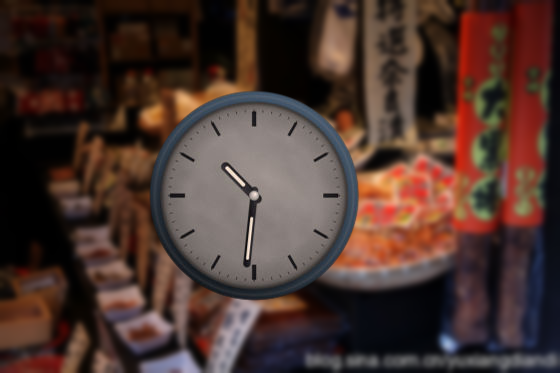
{"hour": 10, "minute": 31}
